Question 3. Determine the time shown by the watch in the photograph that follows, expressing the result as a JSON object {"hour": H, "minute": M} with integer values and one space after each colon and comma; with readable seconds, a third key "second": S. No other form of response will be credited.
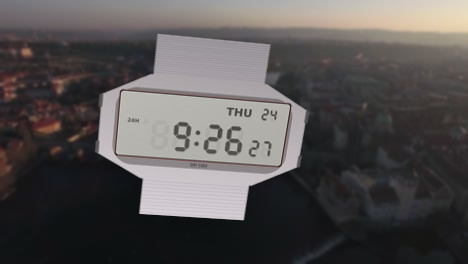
{"hour": 9, "minute": 26, "second": 27}
